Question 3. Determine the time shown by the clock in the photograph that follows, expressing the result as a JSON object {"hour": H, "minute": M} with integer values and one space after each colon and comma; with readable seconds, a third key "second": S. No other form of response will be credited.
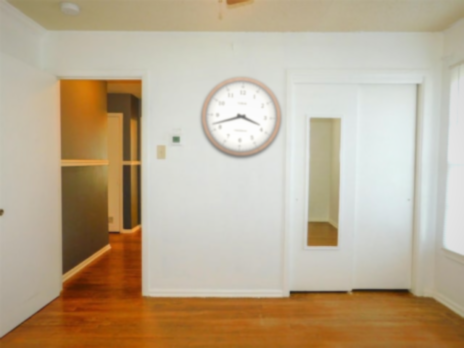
{"hour": 3, "minute": 42}
